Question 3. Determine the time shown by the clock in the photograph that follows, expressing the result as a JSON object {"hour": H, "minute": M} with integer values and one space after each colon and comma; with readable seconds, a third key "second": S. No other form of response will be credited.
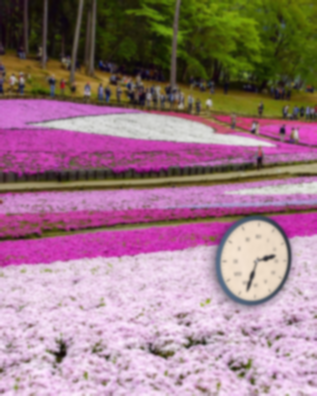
{"hour": 2, "minute": 33}
